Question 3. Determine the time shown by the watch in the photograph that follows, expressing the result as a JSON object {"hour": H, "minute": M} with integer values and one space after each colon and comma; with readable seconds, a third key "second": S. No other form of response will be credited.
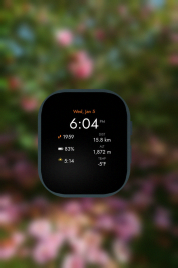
{"hour": 6, "minute": 4}
